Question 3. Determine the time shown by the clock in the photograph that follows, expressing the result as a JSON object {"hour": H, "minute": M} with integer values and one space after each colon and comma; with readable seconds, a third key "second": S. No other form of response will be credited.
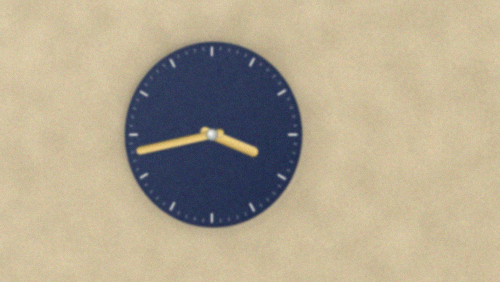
{"hour": 3, "minute": 43}
